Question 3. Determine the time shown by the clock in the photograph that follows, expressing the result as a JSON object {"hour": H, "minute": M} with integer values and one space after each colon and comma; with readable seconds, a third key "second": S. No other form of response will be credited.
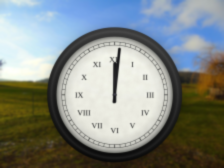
{"hour": 12, "minute": 1}
